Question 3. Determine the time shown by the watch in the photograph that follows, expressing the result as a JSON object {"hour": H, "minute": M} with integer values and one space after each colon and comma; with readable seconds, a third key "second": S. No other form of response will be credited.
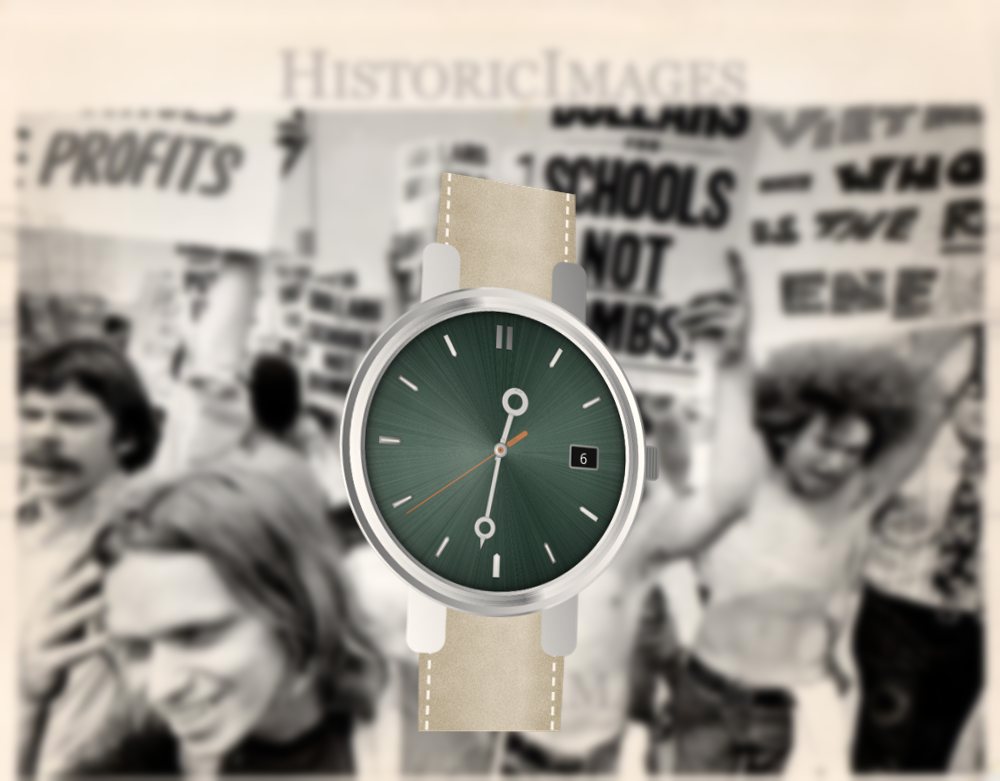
{"hour": 12, "minute": 31, "second": 39}
